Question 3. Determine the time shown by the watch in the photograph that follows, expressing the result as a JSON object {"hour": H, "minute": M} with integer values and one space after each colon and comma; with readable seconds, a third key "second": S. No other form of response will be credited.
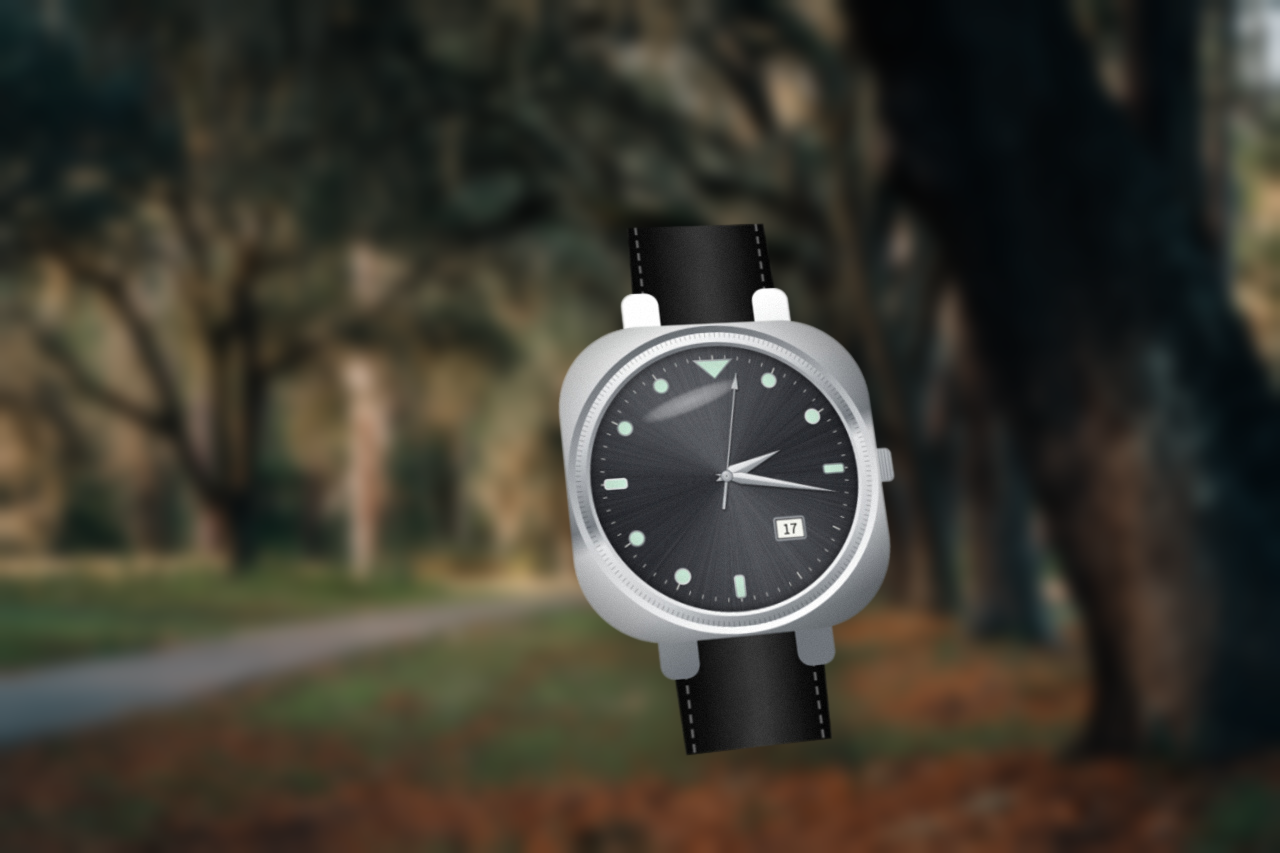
{"hour": 2, "minute": 17, "second": 2}
